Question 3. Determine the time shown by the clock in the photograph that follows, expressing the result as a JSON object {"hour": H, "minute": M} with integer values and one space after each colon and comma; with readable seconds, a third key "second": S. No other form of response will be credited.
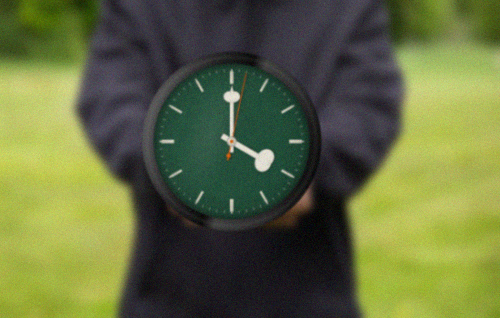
{"hour": 4, "minute": 0, "second": 2}
